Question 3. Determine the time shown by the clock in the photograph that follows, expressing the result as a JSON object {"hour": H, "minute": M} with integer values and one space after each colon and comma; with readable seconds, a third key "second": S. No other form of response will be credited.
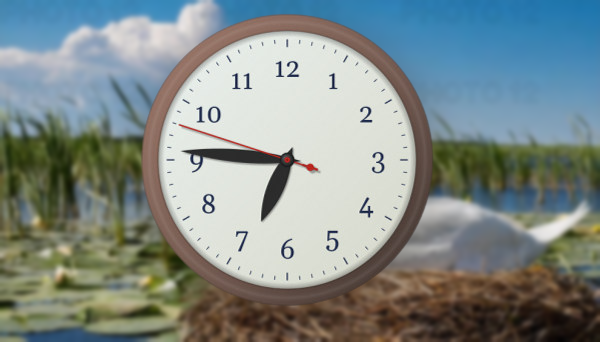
{"hour": 6, "minute": 45, "second": 48}
